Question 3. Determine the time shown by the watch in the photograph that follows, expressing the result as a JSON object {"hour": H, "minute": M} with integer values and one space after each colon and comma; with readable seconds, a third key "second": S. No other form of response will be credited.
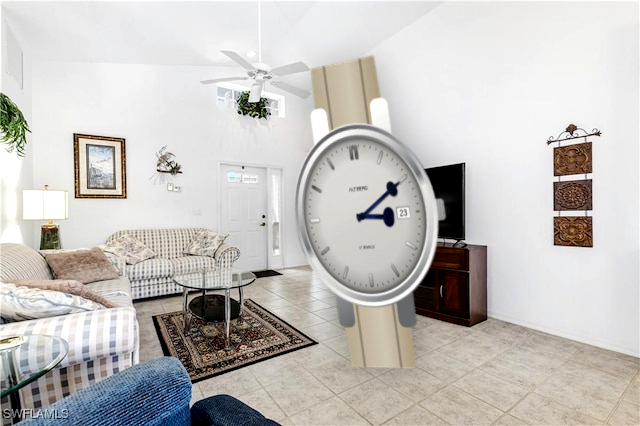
{"hour": 3, "minute": 10}
